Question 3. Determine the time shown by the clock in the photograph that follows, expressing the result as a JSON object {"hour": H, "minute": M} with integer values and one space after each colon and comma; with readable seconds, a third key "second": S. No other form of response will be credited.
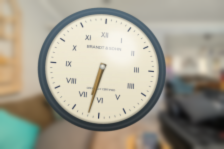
{"hour": 6, "minute": 32}
